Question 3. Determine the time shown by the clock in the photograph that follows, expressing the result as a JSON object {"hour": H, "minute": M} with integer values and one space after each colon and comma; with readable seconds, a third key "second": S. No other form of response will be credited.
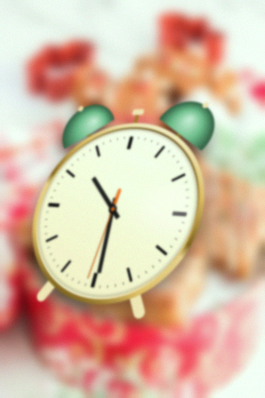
{"hour": 10, "minute": 29, "second": 31}
